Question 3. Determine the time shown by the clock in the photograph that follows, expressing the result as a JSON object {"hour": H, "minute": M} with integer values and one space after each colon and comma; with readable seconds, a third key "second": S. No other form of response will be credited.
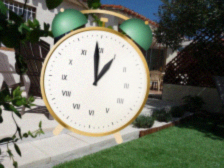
{"hour": 12, "minute": 59}
